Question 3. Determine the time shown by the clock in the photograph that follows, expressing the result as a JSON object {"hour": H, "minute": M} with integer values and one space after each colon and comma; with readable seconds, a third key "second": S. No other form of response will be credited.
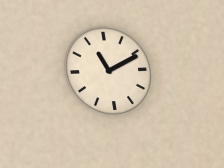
{"hour": 11, "minute": 11}
